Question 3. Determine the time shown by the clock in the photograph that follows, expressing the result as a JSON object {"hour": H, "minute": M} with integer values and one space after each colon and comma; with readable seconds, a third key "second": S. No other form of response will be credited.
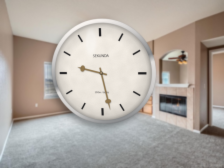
{"hour": 9, "minute": 28}
